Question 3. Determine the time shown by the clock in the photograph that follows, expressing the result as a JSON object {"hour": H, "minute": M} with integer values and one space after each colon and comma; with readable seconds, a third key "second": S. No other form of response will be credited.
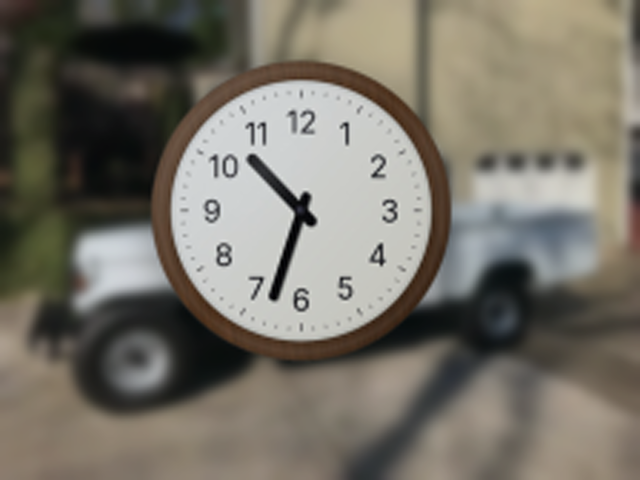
{"hour": 10, "minute": 33}
